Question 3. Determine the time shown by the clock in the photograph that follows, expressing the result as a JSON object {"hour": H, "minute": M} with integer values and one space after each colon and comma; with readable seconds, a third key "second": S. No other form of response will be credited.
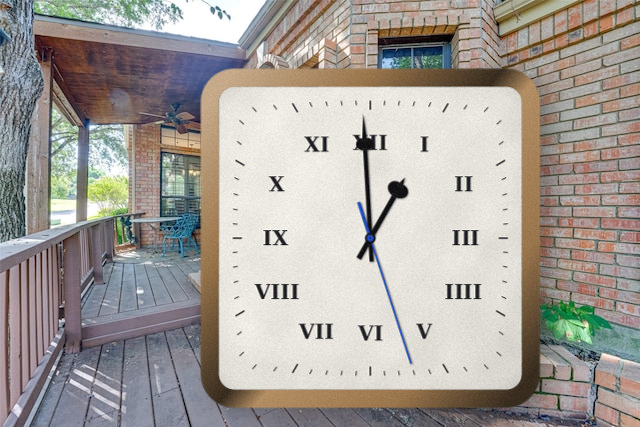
{"hour": 12, "minute": 59, "second": 27}
